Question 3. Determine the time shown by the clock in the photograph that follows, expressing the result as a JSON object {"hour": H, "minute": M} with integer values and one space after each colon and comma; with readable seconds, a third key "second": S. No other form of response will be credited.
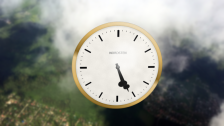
{"hour": 5, "minute": 26}
